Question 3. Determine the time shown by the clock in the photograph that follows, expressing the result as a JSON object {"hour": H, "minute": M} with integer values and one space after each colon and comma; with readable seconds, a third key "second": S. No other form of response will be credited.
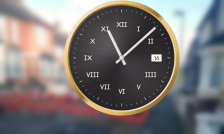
{"hour": 11, "minute": 8}
